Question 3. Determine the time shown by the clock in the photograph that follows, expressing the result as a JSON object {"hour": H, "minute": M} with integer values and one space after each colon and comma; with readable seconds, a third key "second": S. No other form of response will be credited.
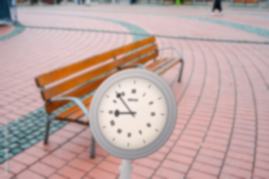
{"hour": 8, "minute": 53}
